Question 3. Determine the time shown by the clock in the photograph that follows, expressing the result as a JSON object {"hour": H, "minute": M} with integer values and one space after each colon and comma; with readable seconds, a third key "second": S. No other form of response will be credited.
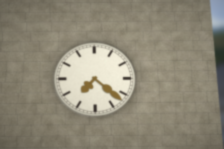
{"hour": 7, "minute": 22}
